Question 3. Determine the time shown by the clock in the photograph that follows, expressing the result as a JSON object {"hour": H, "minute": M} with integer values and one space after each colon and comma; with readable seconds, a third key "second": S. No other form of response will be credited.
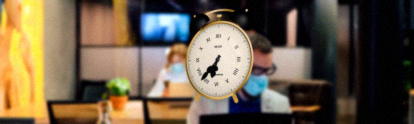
{"hour": 6, "minute": 37}
